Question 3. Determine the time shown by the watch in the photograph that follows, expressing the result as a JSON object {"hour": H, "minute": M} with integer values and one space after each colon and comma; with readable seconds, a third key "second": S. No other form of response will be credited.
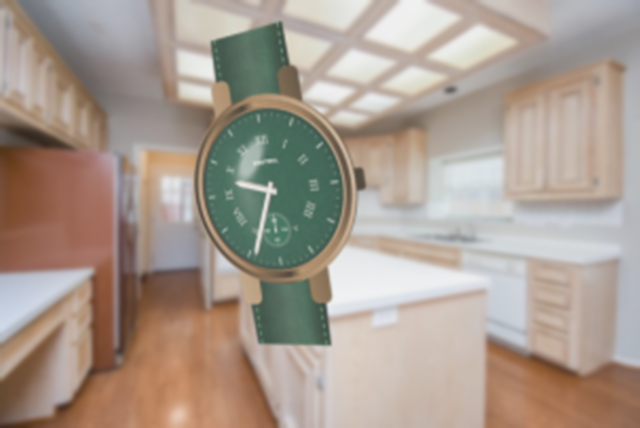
{"hour": 9, "minute": 34}
